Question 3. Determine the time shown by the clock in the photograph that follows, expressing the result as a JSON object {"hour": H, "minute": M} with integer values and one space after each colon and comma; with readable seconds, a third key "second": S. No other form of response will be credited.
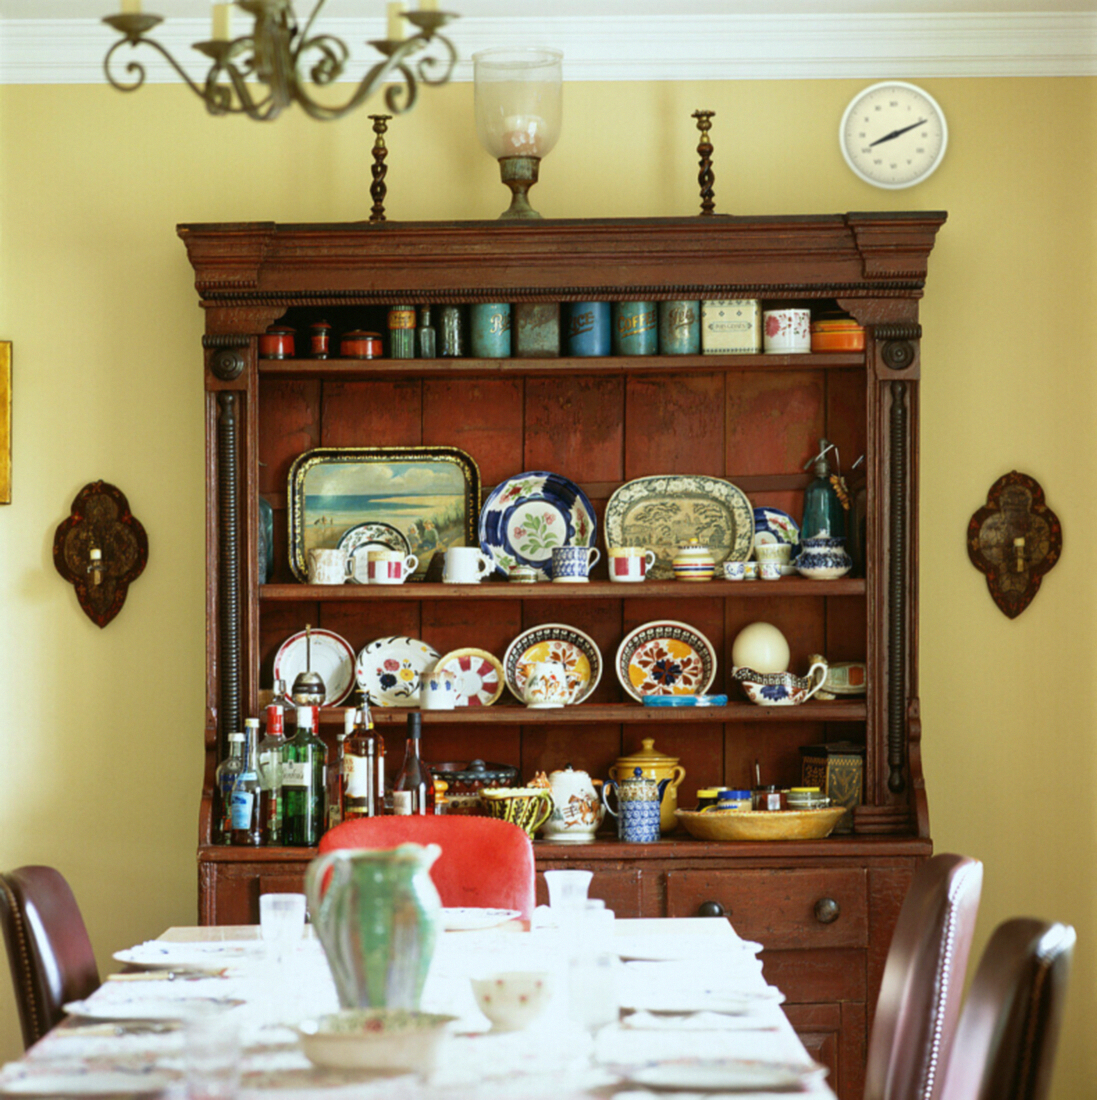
{"hour": 8, "minute": 11}
